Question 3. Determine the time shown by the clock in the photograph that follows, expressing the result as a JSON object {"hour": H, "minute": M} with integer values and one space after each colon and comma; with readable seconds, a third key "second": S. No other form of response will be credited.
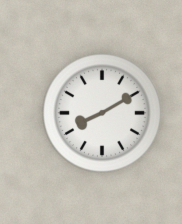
{"hour": 8, "minute": 10}
